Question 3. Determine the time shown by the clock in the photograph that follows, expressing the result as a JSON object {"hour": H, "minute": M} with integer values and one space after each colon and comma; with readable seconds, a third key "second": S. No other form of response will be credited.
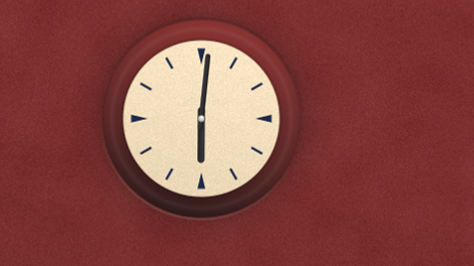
{"hour": 6, "minute": 1}
